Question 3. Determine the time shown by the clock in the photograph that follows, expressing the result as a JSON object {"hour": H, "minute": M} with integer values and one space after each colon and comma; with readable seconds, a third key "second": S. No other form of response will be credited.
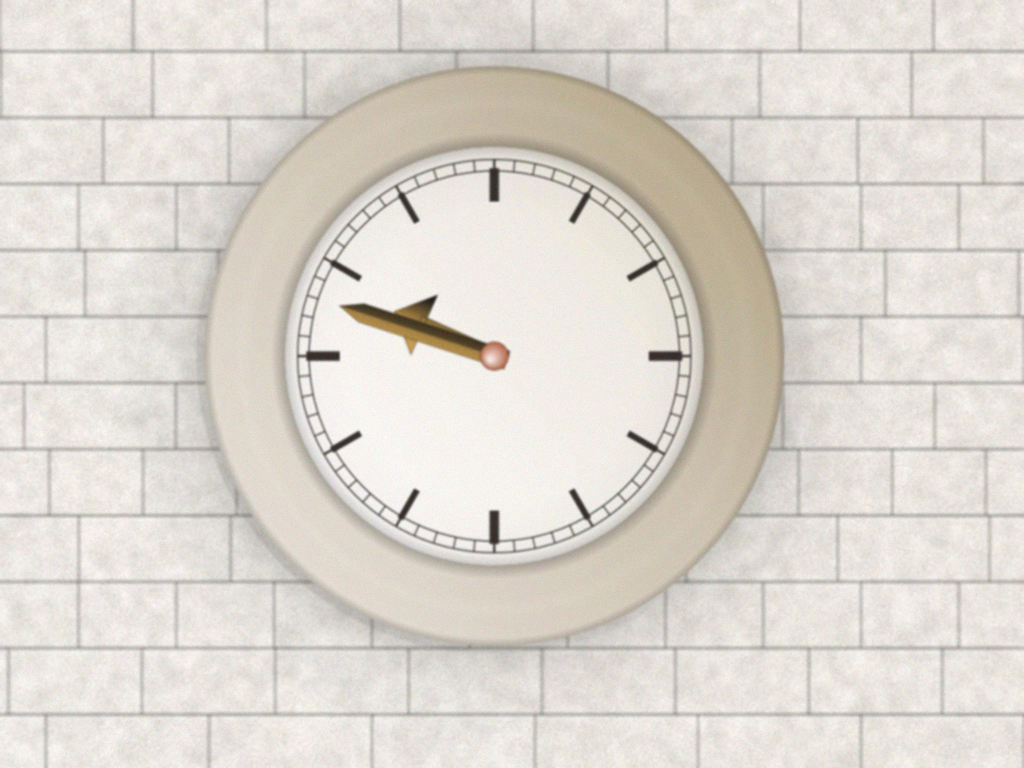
{"hour": 9, "minute": 48}
